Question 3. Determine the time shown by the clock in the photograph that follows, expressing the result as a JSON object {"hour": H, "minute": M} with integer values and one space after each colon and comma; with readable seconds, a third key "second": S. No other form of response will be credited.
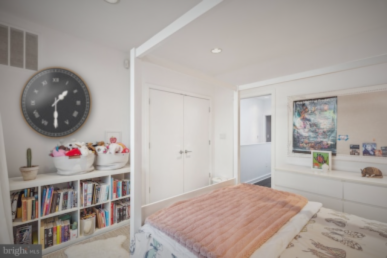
{"hour": 1, "minute": 30}
